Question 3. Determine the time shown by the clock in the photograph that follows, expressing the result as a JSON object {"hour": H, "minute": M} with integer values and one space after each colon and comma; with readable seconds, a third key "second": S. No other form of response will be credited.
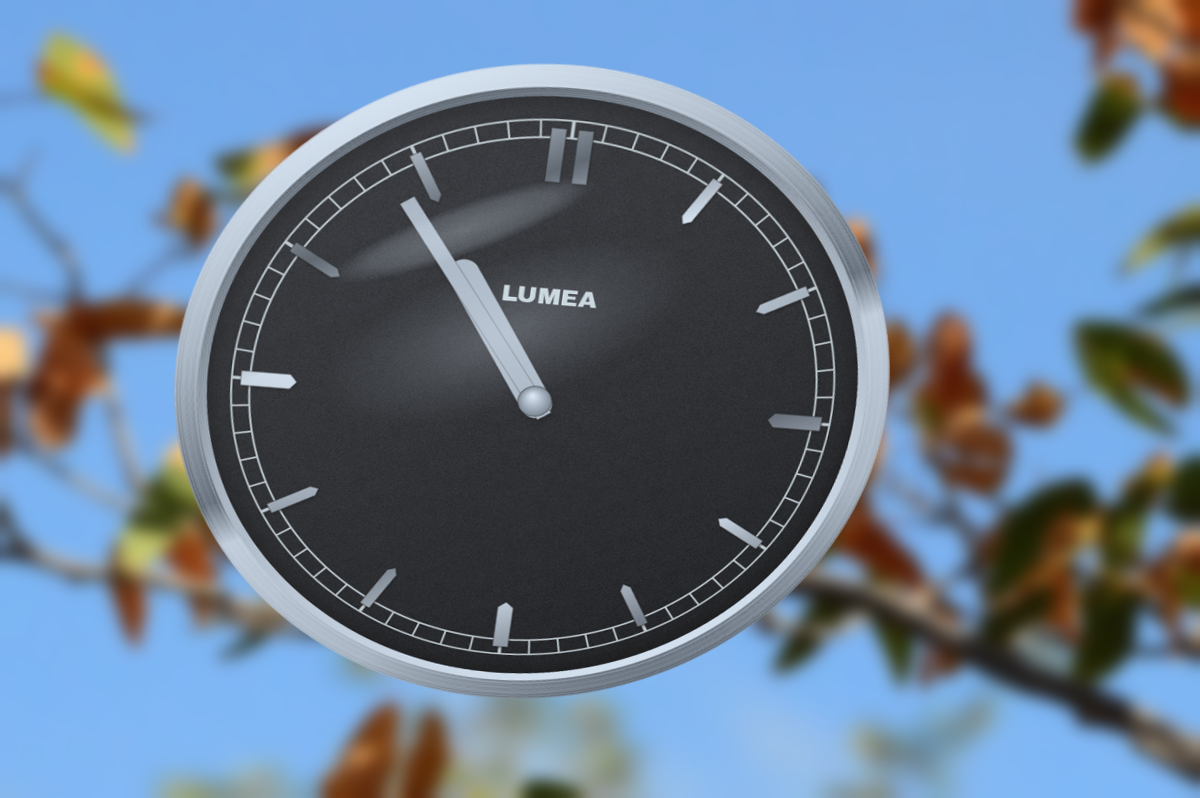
{"hour": 10, "minute": 54}
